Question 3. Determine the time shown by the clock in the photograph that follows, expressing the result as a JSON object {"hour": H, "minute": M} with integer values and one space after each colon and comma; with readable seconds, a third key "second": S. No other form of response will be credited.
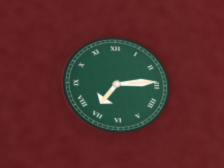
{"hour": 7, "minute": 14}
